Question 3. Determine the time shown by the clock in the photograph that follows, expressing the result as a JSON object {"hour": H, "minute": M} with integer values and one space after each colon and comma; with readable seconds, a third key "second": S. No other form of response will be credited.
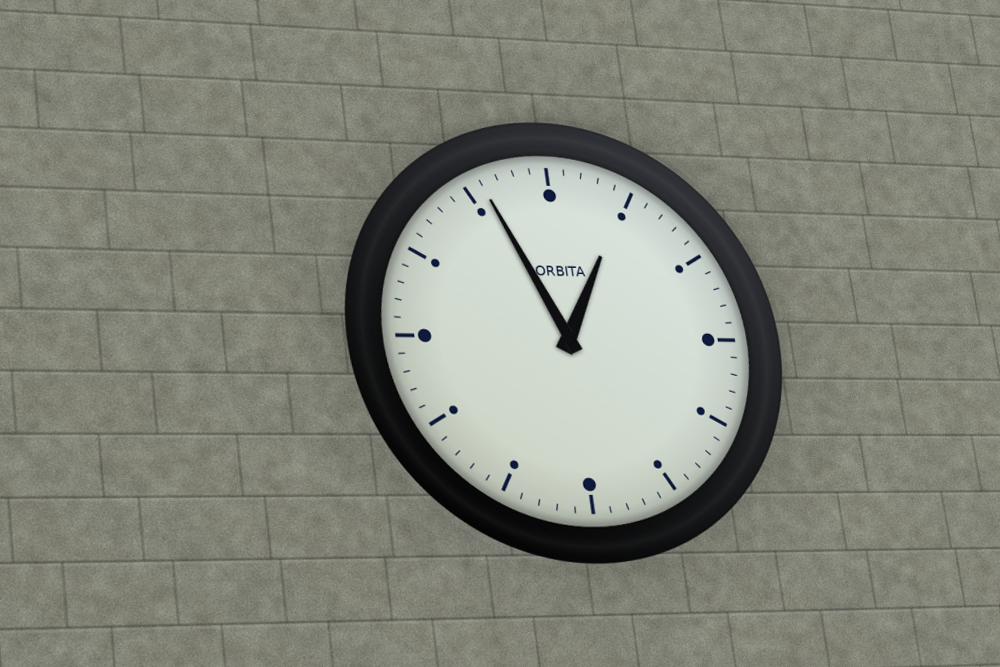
{"hour": 12, "minute": 56}
